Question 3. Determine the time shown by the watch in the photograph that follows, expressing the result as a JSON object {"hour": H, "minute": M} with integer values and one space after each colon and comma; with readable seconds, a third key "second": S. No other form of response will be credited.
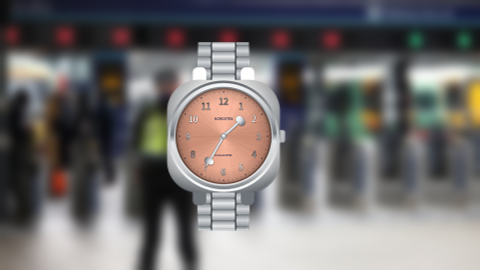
{"hour": 1, "minute": 35}
